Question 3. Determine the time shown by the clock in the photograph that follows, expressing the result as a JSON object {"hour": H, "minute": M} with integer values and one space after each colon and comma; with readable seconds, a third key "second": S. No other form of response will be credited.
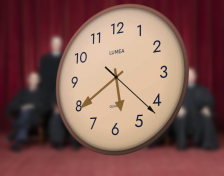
{"hour": 5, "minute": 39, "second": 22}
